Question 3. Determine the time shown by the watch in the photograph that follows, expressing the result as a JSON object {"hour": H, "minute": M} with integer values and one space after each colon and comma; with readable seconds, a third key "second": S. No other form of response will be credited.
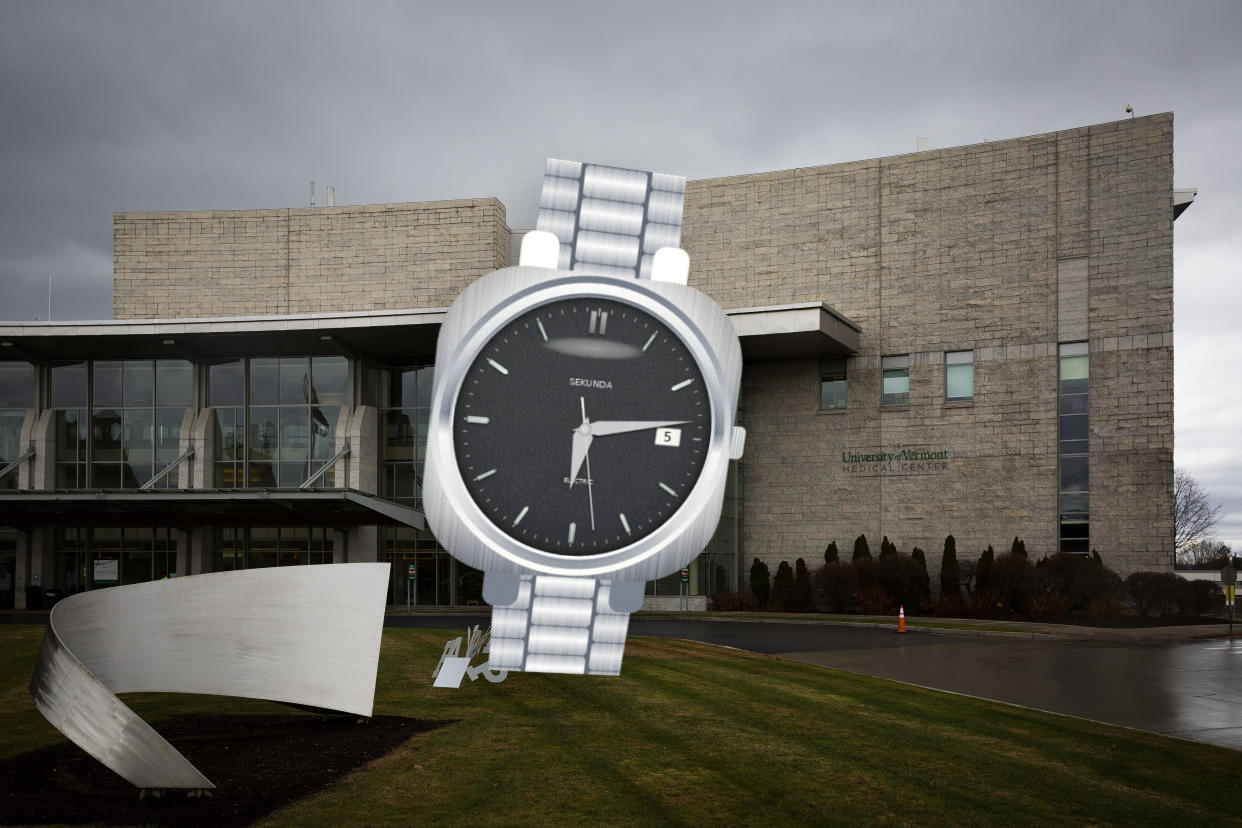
{"hour": 6, "minute": 13, "second": 28}
